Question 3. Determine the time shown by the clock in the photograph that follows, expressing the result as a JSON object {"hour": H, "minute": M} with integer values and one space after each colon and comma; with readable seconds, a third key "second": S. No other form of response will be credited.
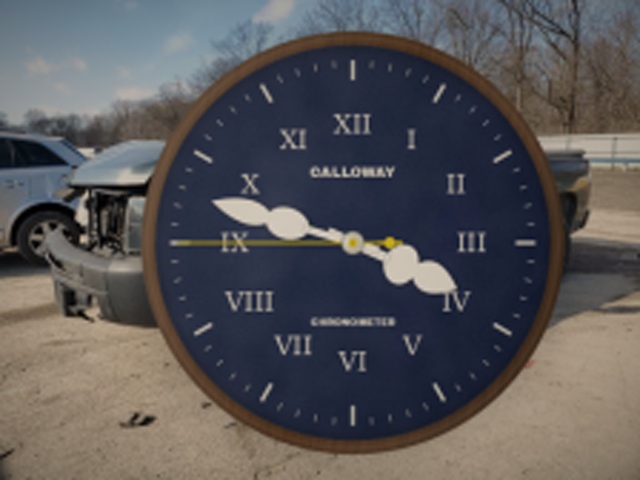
{"hour": 3, "minute": 47, "second": 45}
